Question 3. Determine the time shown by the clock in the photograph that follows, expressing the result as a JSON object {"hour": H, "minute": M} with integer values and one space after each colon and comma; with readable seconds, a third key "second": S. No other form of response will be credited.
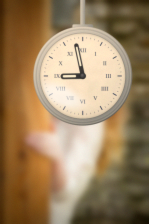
{"hour": 8, "minute": 58}
